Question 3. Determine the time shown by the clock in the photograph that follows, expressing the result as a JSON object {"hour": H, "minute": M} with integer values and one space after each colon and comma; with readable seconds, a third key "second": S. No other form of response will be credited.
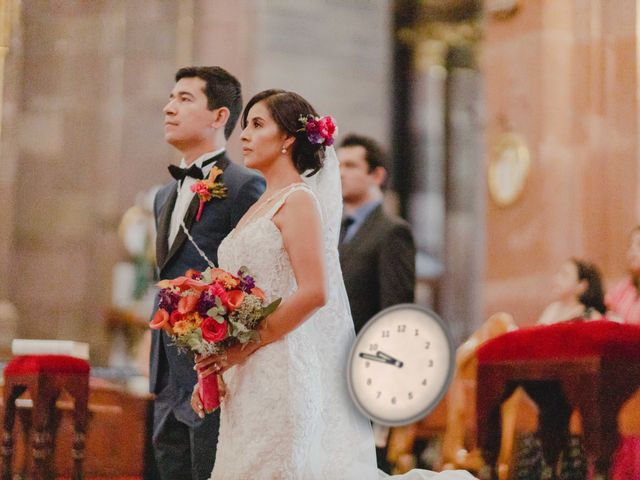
{"hour": 9, "minute": 47}
